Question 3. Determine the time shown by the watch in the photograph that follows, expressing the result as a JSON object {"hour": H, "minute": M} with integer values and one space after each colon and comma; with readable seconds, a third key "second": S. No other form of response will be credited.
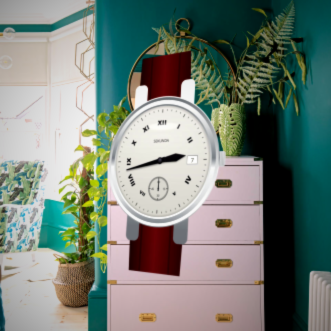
{"hour": 2, "minute": 43}
